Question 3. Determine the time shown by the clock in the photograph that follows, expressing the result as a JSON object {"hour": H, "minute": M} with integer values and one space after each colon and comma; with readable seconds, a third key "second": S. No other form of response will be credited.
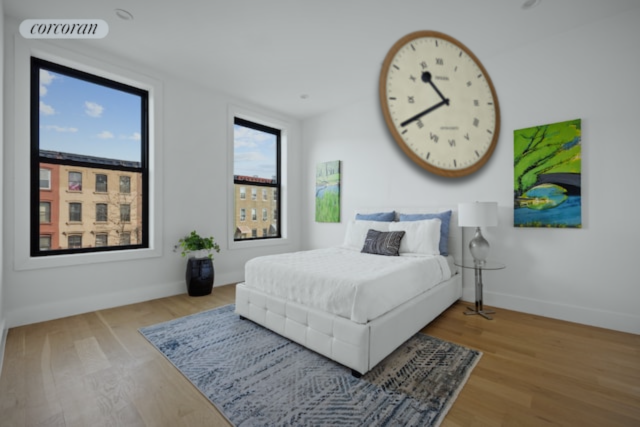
{"hour": 10, "minute": 41}
